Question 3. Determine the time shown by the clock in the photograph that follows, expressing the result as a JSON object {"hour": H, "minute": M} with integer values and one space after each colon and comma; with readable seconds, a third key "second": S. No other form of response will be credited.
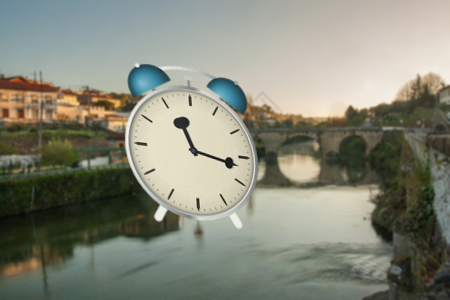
{"hour": 11, "minute": 17}
